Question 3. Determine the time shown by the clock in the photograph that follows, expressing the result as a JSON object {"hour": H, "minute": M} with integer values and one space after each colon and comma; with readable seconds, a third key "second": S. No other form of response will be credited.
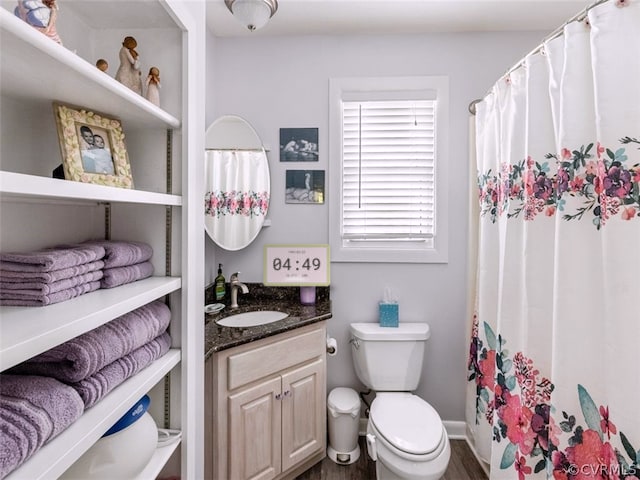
{"hour": 4, "minute": 49}
